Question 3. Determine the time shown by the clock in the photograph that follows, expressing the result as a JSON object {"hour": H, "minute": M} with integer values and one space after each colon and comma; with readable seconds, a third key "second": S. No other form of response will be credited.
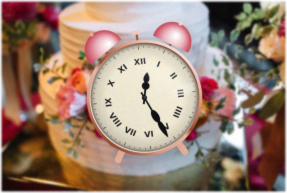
{"hour": 12, "minute": 26}
